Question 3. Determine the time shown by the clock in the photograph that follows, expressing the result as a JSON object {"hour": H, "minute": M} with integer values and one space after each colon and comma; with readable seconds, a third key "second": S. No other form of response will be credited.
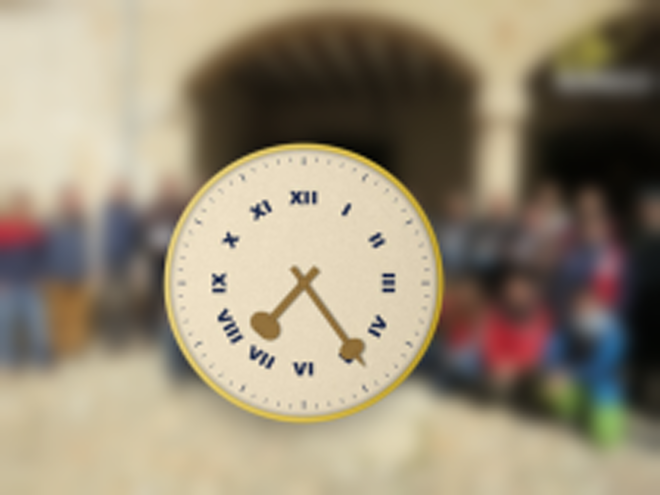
{"hour": 7, "minute": 24}
